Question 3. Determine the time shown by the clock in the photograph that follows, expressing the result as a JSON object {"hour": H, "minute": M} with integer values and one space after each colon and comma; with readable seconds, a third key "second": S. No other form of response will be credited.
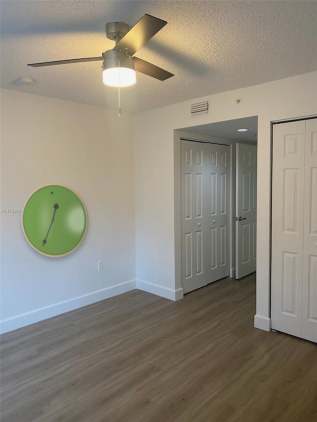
{"hour": 12, "minute": 34}
